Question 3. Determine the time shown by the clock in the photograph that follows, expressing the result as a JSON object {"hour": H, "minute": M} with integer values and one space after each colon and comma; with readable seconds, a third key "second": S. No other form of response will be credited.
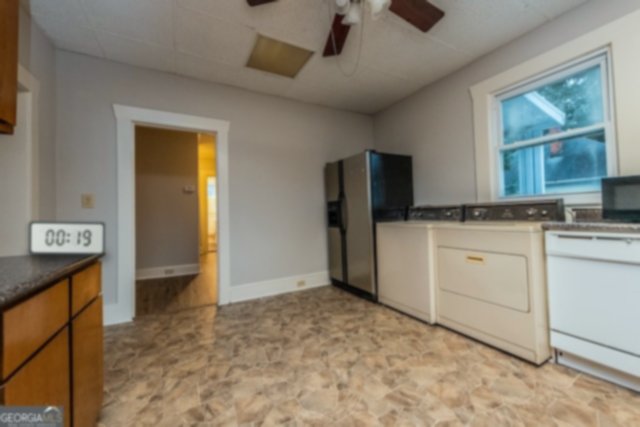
{"hour": 0, "minute": 19}
